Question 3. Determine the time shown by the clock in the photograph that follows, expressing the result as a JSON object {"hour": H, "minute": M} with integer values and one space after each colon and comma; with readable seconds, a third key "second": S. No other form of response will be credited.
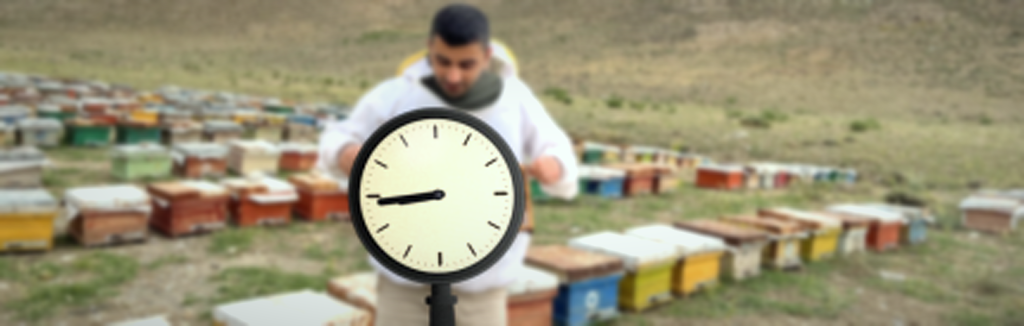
{"hour": 8, "minute": 44}
